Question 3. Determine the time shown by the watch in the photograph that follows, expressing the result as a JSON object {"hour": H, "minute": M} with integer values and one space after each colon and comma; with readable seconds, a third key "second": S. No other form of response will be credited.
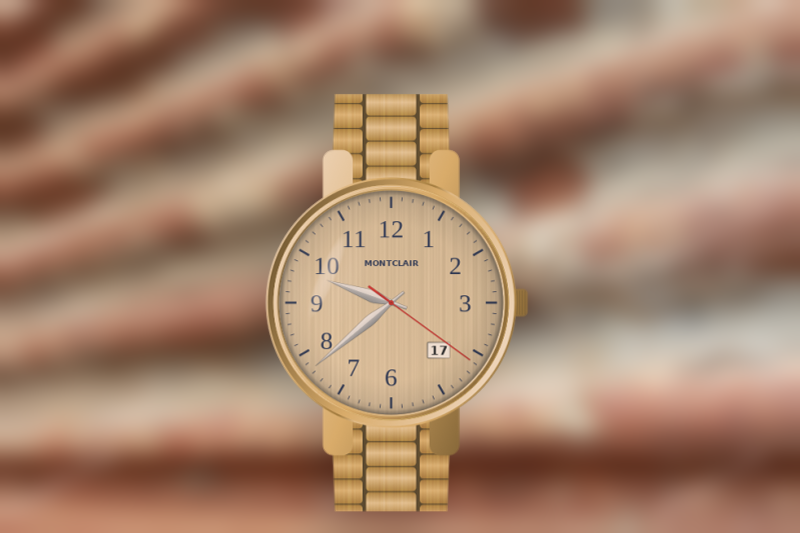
{"hour": 9, "minute": 38, "second": 21}
